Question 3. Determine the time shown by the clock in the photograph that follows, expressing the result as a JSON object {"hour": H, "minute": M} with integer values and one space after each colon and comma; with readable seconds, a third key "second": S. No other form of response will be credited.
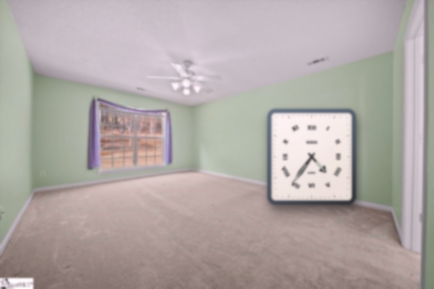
{"hour": 4, "minute": 36}
